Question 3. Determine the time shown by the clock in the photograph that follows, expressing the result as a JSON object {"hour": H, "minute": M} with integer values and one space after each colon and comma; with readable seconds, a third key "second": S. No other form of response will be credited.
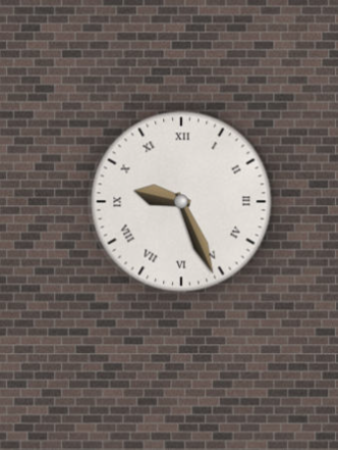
{"hour": 9, "minute": 26}
